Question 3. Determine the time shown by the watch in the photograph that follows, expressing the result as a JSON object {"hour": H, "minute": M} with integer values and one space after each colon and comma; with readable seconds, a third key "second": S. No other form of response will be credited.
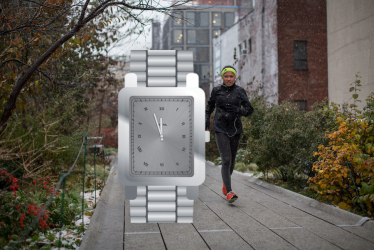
{"hour": 11, "minute": 57}
